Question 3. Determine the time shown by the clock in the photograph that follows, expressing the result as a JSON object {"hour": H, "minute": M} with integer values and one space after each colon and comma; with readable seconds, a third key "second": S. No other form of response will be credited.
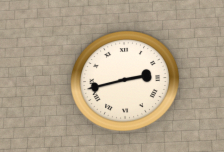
{"hour": 2, "minute": 43}
